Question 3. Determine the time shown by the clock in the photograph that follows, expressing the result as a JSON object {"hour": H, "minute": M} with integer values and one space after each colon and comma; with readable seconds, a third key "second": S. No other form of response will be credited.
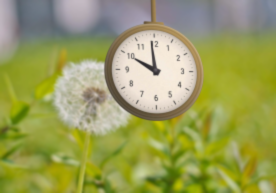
{"hour": 9, "minute": 59}
